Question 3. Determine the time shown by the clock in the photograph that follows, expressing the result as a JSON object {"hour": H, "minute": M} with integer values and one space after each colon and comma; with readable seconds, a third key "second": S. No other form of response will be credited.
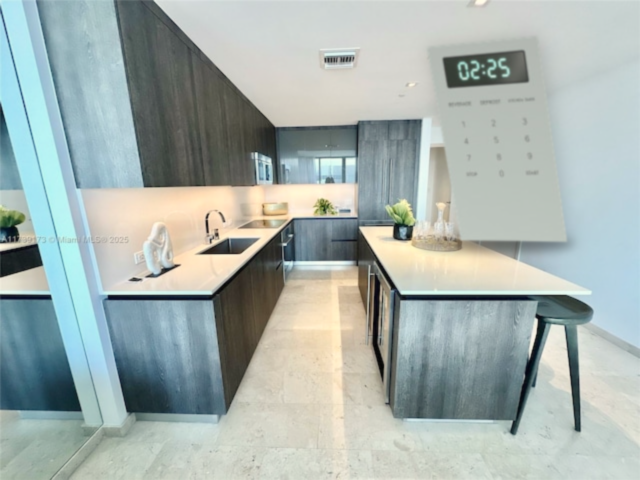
{"hour": 2, "minute": 25}
